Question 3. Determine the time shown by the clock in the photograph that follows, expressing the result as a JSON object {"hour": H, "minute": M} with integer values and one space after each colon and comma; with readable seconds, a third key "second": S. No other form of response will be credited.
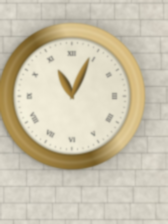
{"hour": 11, "minute": 4}
